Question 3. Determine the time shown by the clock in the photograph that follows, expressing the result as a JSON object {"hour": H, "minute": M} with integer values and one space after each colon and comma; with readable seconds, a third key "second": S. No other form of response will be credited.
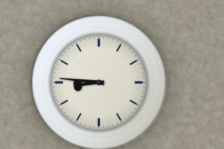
{"hour": 8, "minute": 46}
